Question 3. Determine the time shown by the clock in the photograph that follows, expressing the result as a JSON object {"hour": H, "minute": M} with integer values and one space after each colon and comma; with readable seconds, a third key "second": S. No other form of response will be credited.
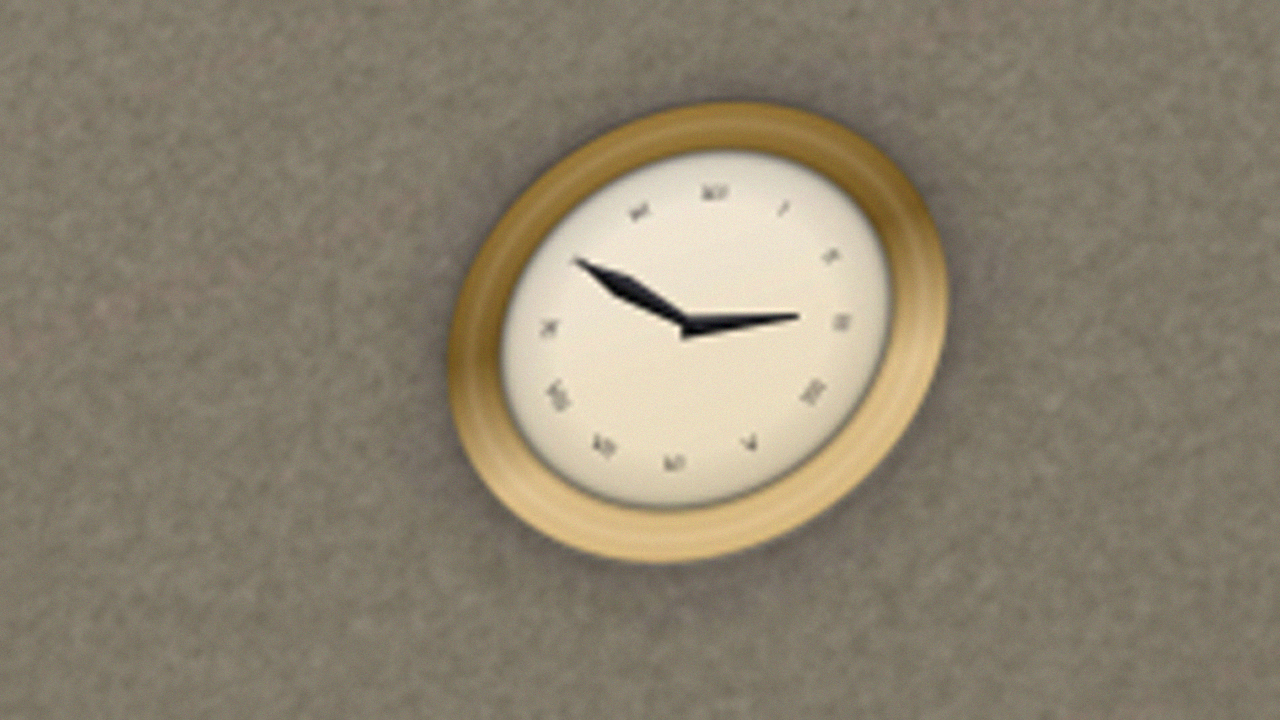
{"hour": 2, "minute": 50}
